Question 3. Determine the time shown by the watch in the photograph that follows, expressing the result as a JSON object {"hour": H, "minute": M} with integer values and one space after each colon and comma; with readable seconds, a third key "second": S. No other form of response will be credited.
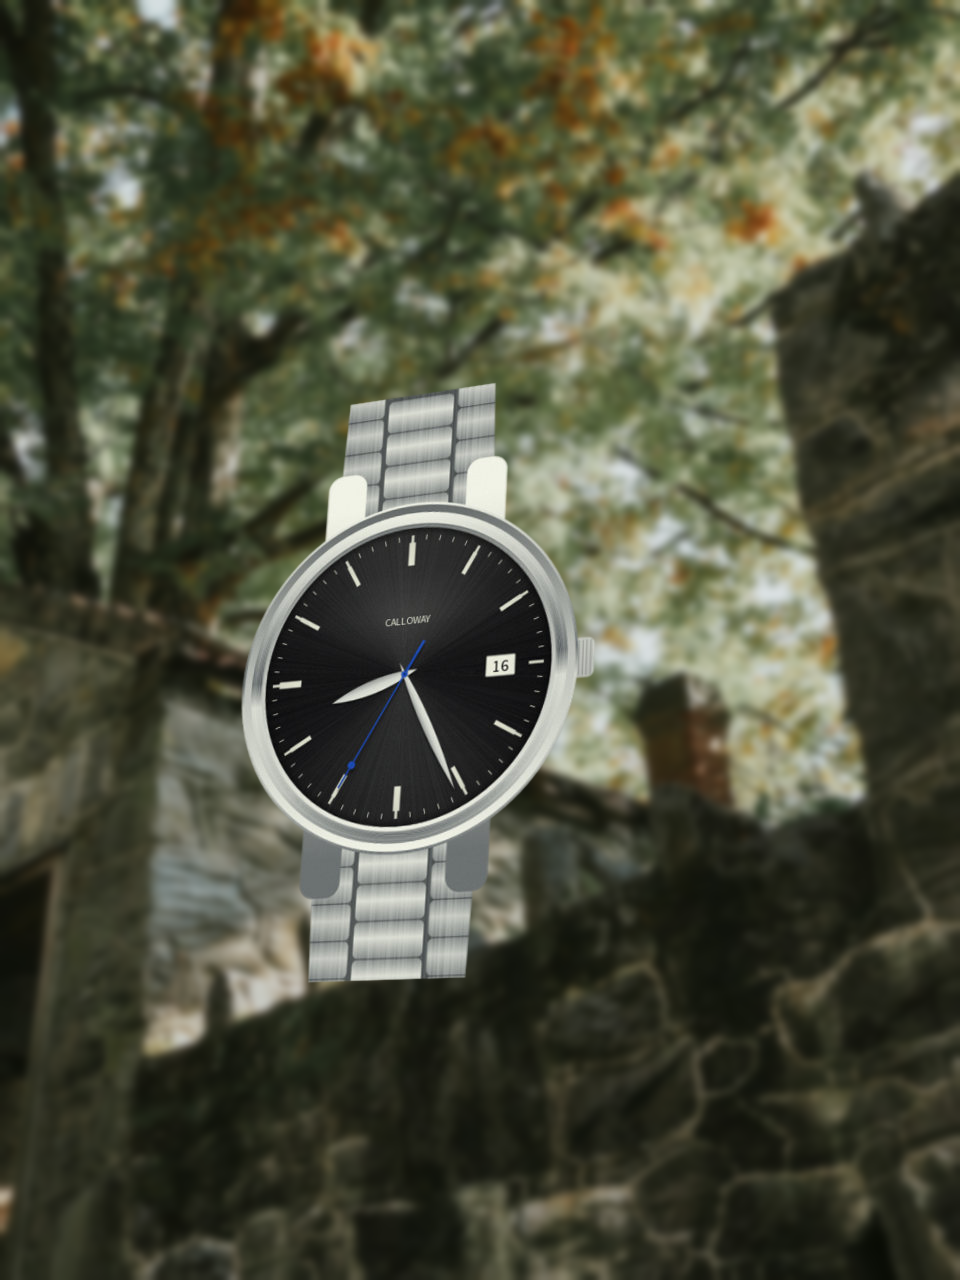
{"hour": 8, "minute": 25, "second": 35}
